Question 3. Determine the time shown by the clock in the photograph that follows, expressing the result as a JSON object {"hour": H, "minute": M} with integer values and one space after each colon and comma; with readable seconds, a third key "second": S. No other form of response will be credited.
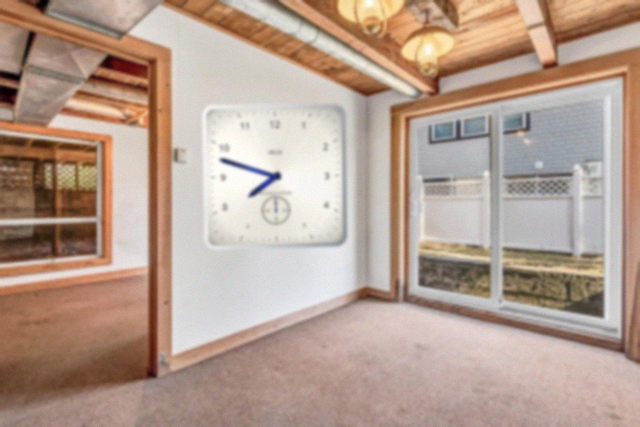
{"hour": 7, "minute": 48}
